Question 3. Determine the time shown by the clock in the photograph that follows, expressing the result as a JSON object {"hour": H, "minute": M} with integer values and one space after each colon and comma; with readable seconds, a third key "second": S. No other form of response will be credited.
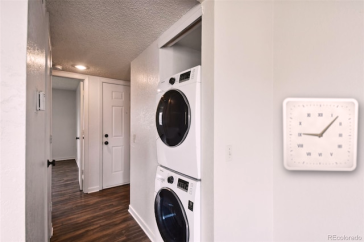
{"hour": 9, "minute": 7}
